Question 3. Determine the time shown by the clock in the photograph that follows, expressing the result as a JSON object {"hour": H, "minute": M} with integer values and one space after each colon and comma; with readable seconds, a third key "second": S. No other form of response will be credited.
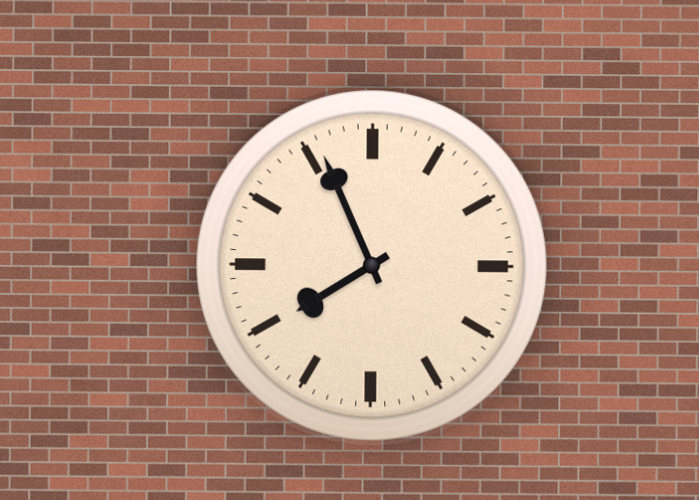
{"hour": 7, "minute": 56}
